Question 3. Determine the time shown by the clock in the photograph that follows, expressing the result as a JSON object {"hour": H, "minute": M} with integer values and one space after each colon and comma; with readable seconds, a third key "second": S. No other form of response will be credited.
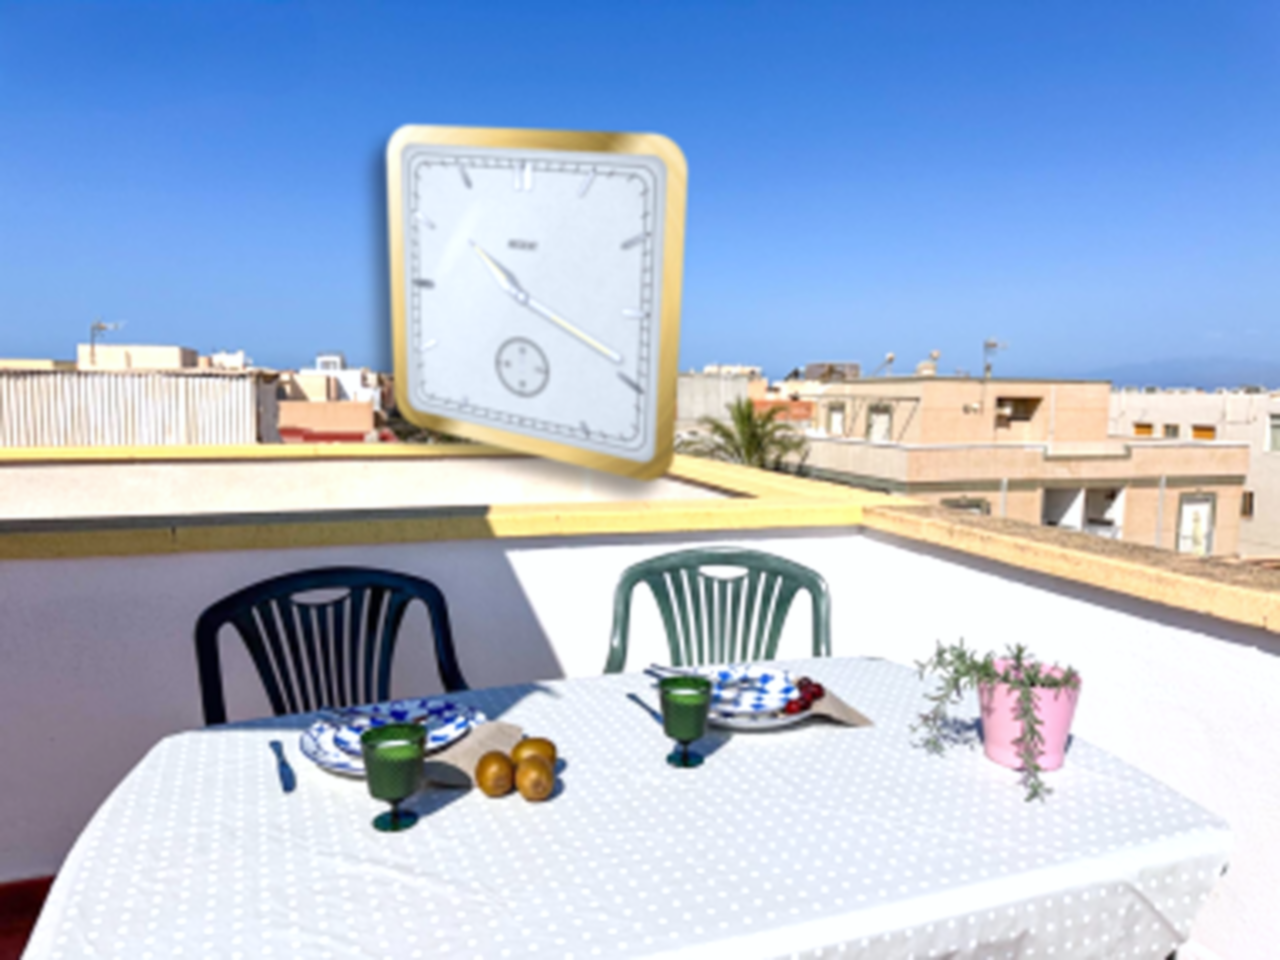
{"hour": 10, "minute": 19}
